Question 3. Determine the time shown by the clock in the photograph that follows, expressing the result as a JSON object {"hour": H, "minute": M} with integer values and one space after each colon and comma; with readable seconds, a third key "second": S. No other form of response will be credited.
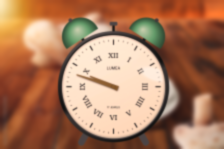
{"hour": 9, "minute": 48}
